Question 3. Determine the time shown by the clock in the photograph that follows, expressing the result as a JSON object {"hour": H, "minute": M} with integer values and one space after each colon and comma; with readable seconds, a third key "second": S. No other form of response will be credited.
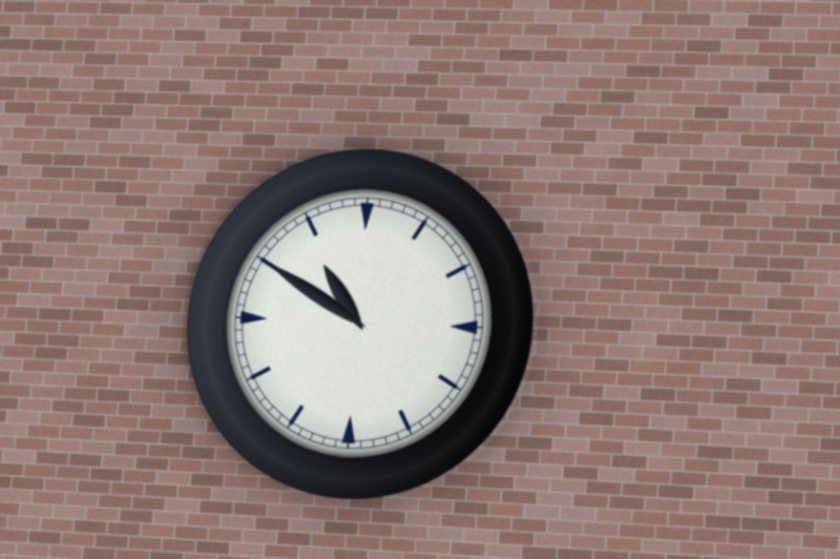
{"hour": 10, "minute": 50}
